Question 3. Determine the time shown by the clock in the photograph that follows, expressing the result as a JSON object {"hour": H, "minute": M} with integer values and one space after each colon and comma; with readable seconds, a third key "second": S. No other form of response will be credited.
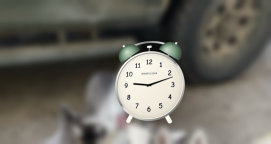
{"hour": 9, "minute": 12}
